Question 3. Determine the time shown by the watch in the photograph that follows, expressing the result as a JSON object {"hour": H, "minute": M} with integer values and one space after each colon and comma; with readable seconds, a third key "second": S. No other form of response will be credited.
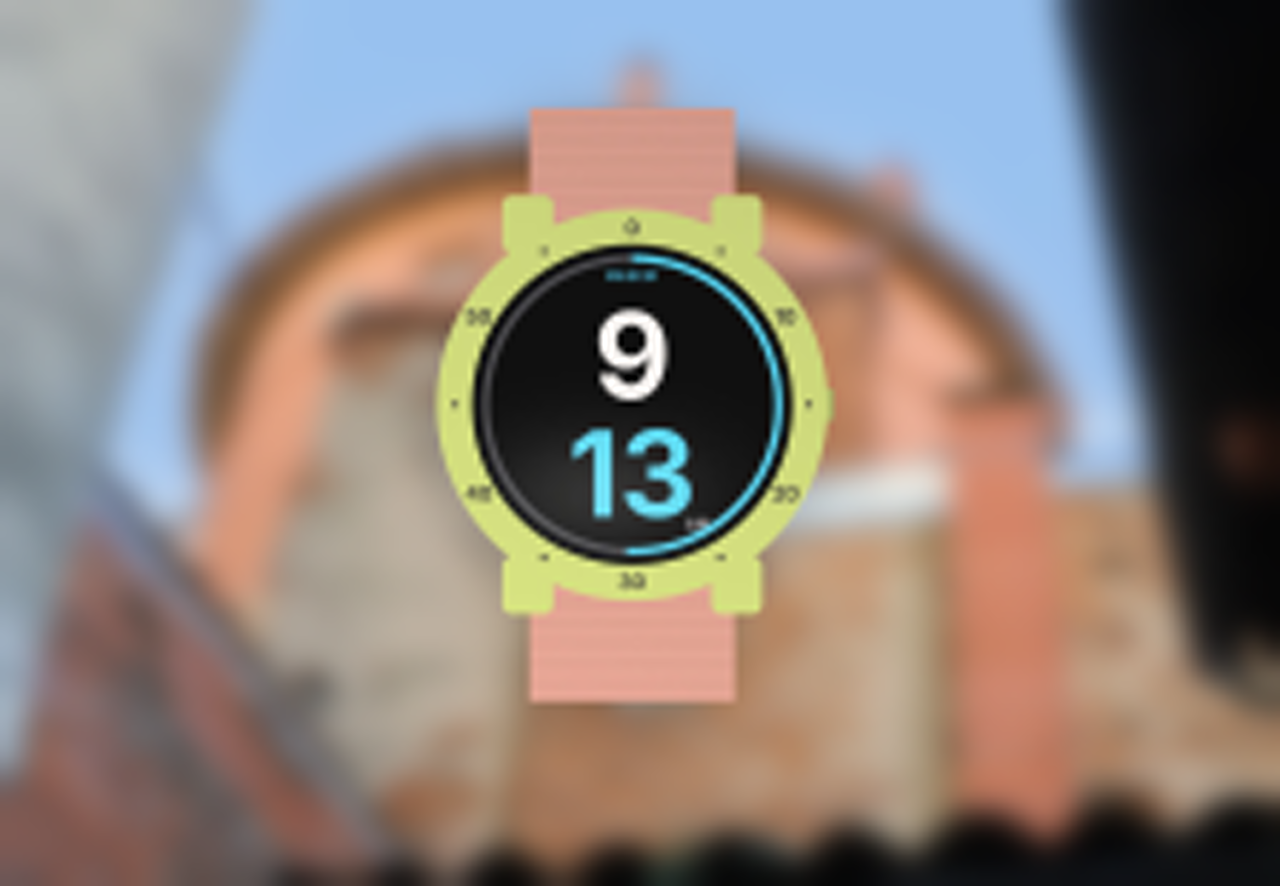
{"hour": 9, "minute": 13}
